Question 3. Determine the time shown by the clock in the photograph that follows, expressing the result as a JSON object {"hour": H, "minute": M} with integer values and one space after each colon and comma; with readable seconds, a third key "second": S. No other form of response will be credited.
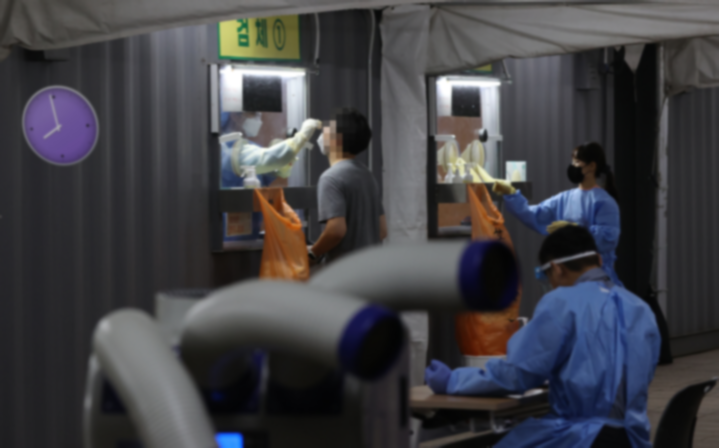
{"hour": 7, "minute": 59}
